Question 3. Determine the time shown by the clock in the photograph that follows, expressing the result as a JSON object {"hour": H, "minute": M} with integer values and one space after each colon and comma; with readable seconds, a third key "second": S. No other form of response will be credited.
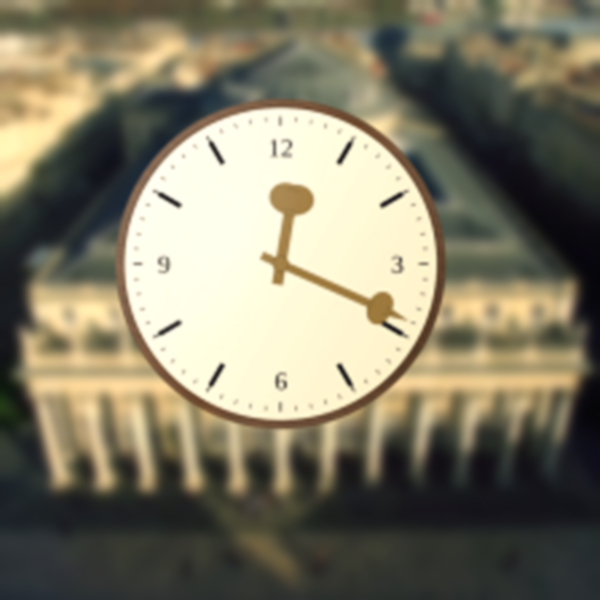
{"hour": 12, "minute": 19}
